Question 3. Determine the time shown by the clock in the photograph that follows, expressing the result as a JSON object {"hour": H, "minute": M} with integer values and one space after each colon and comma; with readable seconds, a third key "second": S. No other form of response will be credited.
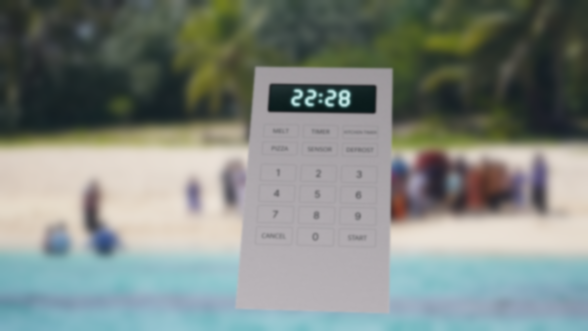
{"hour": 22, "minute": 28}
